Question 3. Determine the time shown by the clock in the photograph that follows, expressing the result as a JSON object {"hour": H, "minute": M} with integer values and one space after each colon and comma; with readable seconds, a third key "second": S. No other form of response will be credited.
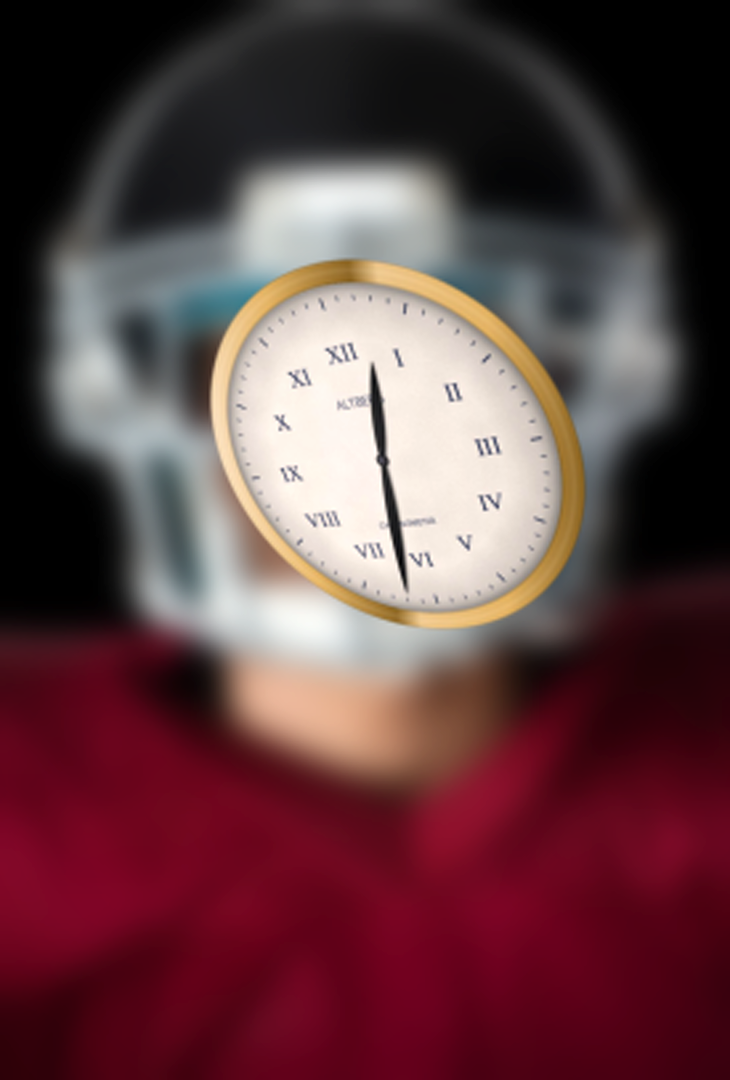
{"hour": 12, "minute": 32}
